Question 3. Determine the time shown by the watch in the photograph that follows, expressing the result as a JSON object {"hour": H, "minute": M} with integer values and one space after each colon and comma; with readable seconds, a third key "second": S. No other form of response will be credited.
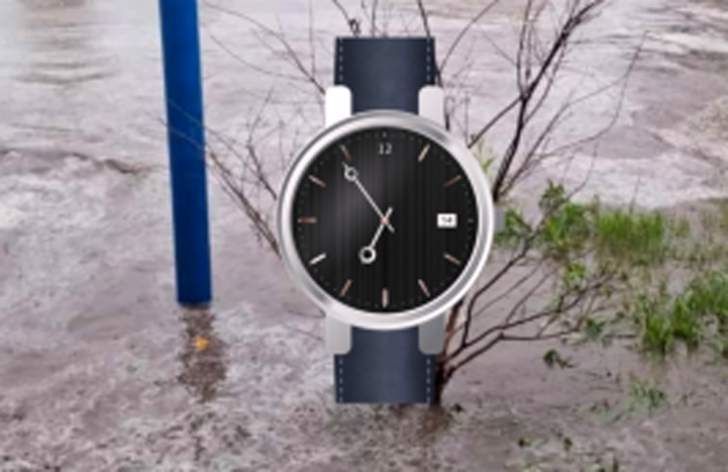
{"hour": 6, "minute": 54}
